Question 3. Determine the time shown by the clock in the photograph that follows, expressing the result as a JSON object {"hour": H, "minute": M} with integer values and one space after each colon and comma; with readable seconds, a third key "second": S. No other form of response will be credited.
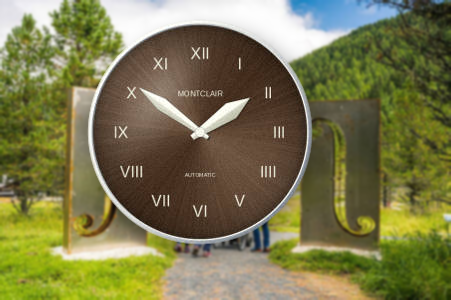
{"hour": 1, "minute": 51}
